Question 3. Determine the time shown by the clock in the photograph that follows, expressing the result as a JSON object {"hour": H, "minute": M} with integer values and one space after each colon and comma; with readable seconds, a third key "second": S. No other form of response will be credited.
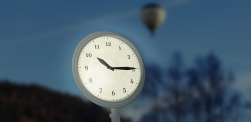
{"hour": 10, "minute": 15}
